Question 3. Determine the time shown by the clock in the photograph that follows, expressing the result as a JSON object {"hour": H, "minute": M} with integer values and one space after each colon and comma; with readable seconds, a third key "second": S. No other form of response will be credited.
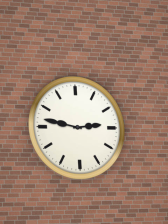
{"hour": 2, "minute": 47}
